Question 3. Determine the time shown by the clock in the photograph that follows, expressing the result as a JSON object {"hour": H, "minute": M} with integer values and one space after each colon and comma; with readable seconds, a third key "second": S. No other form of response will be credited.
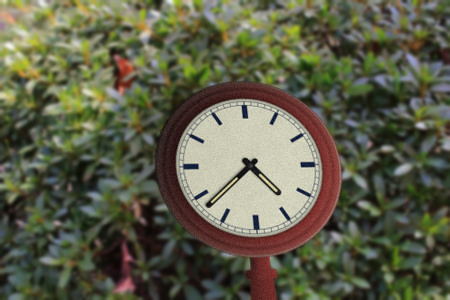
{"hour": 4, "minute": 38}
